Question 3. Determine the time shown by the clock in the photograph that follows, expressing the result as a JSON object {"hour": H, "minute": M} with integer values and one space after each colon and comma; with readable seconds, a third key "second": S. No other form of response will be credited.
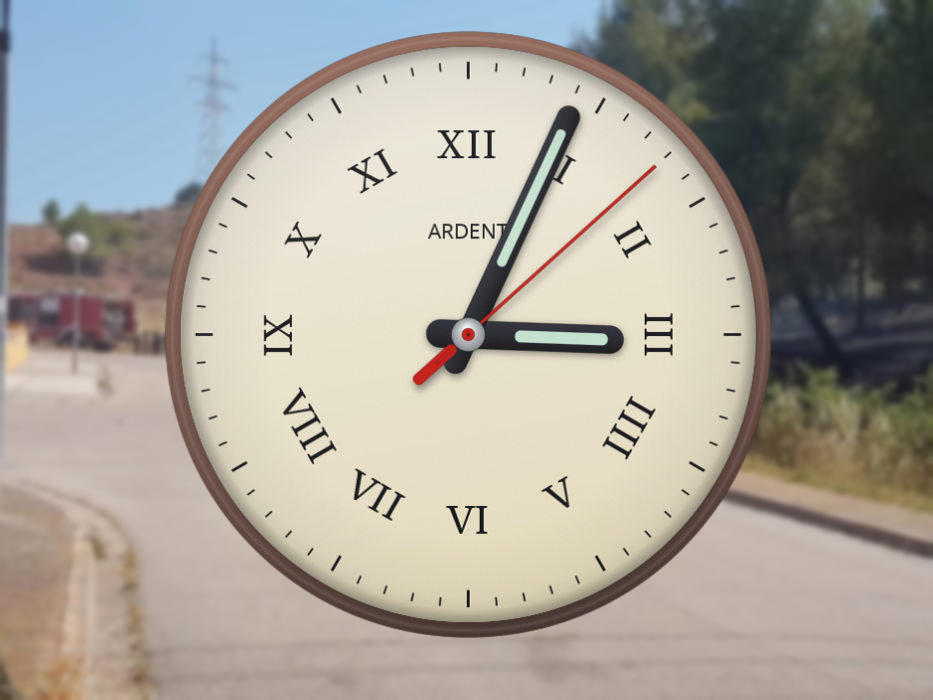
{"hour": 3, "minute": 4, "second": 8}
